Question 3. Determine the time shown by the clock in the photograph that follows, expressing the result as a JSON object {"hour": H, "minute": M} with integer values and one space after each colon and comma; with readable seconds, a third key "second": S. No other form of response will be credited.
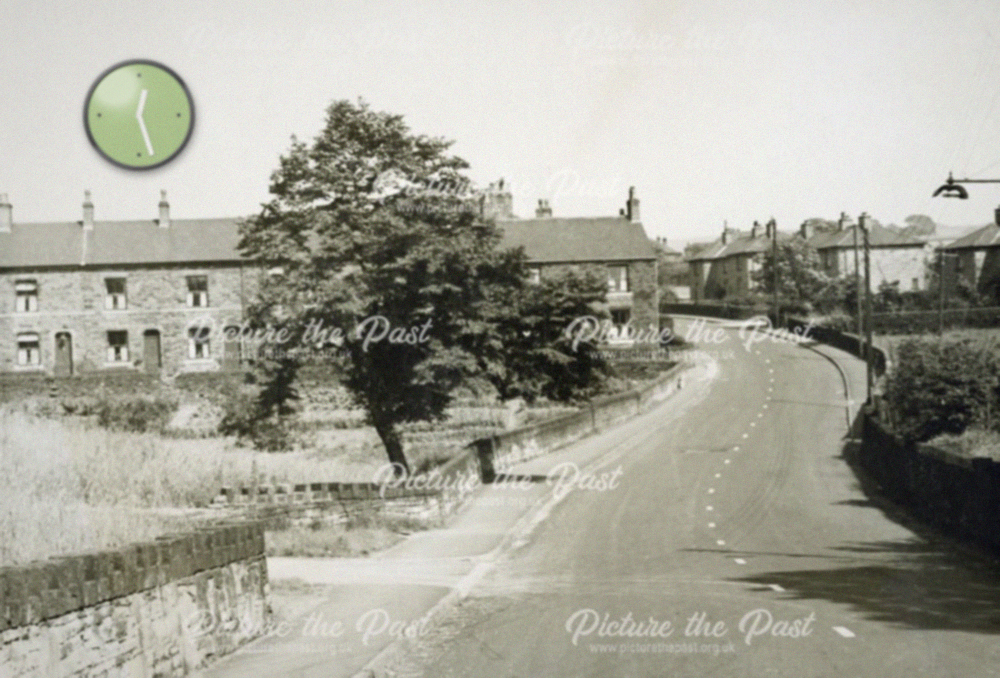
{"hour": 12, "minute": 27}
